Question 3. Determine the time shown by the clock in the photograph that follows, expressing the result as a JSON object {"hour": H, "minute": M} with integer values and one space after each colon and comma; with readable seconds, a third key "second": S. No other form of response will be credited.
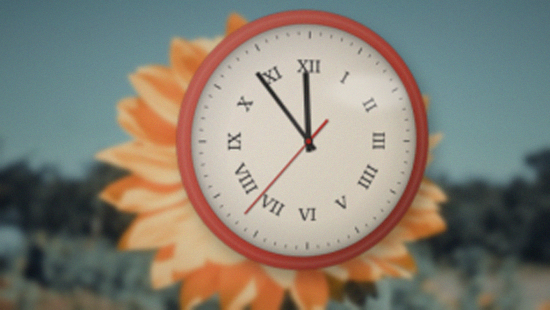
{"hour": 11, "minute": 53, "second": 37}
